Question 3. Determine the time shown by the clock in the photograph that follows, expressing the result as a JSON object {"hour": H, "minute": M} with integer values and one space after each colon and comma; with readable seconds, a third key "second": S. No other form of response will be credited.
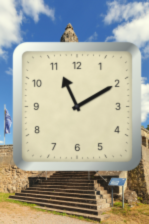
{"hour": 11, "minute": 10}
